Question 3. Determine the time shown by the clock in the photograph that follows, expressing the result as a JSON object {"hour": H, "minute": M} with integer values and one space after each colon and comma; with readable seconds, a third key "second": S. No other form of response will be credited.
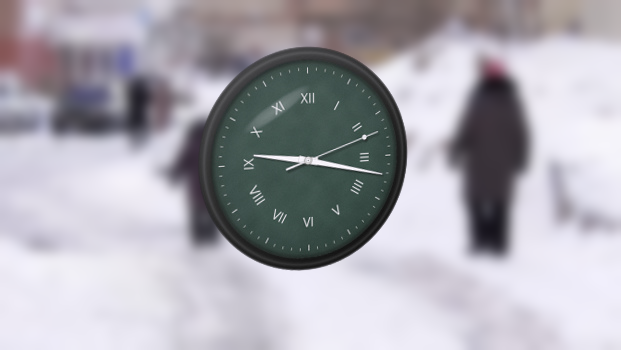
{"hour": 9, "minute": 17, "second": 12}
